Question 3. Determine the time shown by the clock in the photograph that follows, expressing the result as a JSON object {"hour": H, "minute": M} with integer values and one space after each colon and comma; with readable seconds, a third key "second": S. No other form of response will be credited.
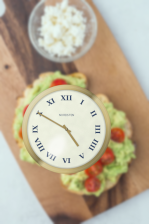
{"hour": 4, "minute": 50}
